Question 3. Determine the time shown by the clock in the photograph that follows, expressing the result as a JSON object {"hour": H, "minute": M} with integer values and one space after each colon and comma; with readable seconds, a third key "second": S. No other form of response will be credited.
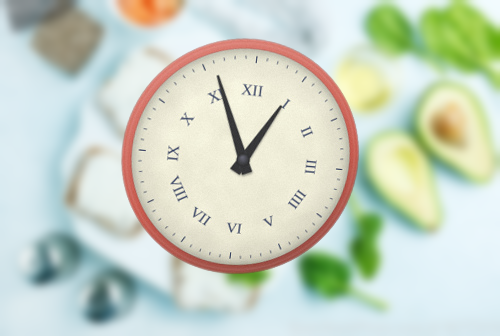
{"hour": 12, "minute": 56}
